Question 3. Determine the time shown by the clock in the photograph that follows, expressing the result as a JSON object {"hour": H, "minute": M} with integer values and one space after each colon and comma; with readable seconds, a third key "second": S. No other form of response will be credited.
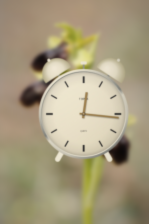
{"hour": 12, "minute": 16}
